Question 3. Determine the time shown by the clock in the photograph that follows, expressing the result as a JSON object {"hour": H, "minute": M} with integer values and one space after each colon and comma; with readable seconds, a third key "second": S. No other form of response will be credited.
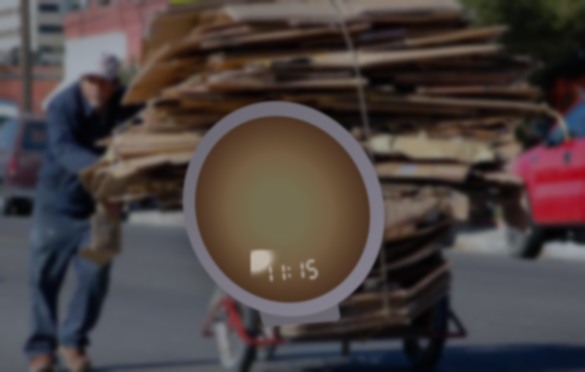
{"hour": 11, "minute": 15}
